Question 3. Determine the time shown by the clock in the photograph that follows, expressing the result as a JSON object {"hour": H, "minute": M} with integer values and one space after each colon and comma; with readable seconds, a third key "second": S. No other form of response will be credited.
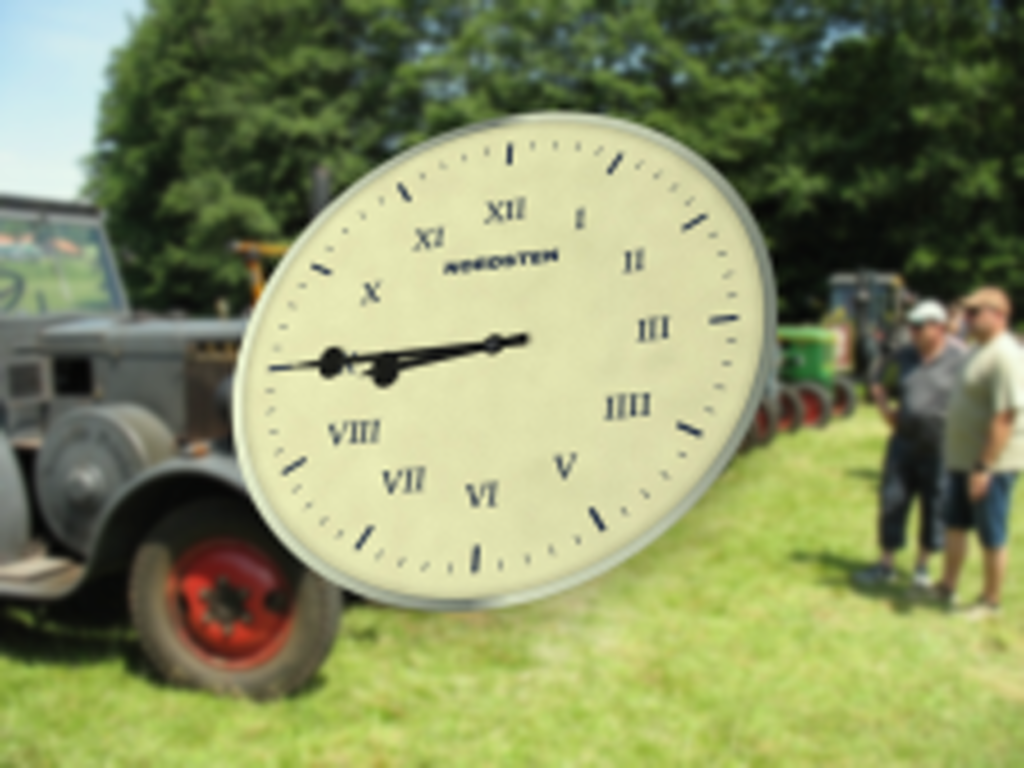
{"hour": 8, "minute": 45}
